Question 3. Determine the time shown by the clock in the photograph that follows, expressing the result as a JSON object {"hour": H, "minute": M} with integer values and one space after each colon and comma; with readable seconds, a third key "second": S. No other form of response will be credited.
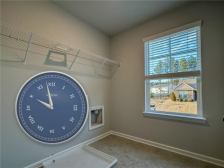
{"hour": 9, "minute": 58}
